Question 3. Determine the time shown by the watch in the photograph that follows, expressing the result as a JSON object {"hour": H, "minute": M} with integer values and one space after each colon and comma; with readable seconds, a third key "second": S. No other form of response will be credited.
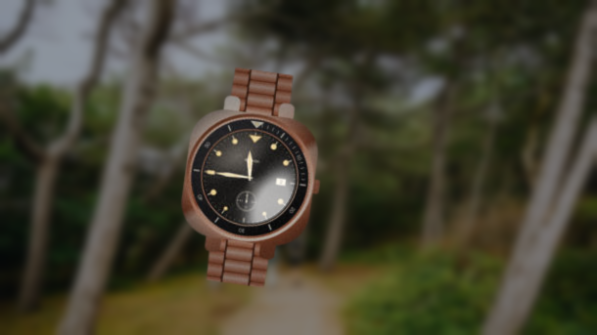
{"hour": 11, "minute": 45}
